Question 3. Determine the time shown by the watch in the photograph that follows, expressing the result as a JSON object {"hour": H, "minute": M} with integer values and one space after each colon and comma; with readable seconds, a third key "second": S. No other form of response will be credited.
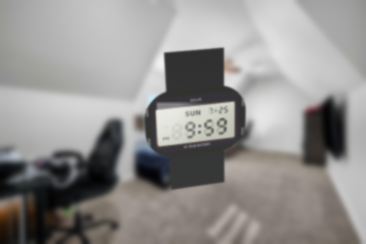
{"hour": 9, "minute": 59}
